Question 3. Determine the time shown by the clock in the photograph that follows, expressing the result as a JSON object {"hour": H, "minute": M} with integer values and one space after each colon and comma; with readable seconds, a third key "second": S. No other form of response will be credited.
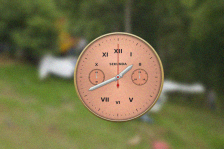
{"hour": 1, "minute": 41}
